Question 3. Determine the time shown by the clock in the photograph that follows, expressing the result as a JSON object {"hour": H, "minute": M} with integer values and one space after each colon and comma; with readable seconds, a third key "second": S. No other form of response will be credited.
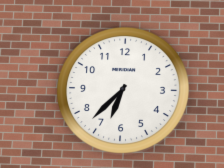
{"hour": 6, "minute": 37}
